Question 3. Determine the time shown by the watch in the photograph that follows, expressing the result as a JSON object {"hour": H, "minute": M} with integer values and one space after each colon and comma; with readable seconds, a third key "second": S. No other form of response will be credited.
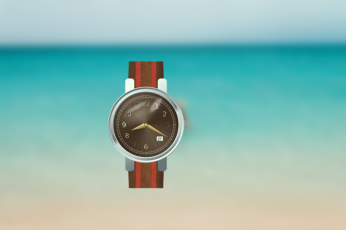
{"hour": 8, "minute": 20}
